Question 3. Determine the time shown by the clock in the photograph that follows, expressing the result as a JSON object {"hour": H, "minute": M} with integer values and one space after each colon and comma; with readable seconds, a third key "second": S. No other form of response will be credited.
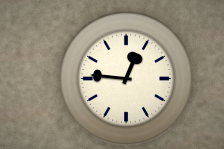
{"hour": 12, "minute": 46}
